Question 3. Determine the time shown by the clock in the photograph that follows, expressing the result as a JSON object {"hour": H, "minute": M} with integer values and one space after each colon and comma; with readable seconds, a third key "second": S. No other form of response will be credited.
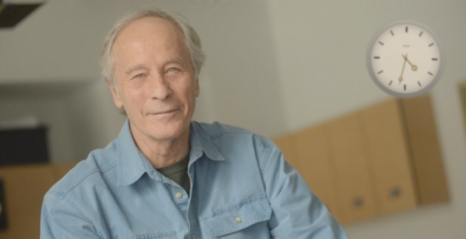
{"hour": 4, "minute": 32}
